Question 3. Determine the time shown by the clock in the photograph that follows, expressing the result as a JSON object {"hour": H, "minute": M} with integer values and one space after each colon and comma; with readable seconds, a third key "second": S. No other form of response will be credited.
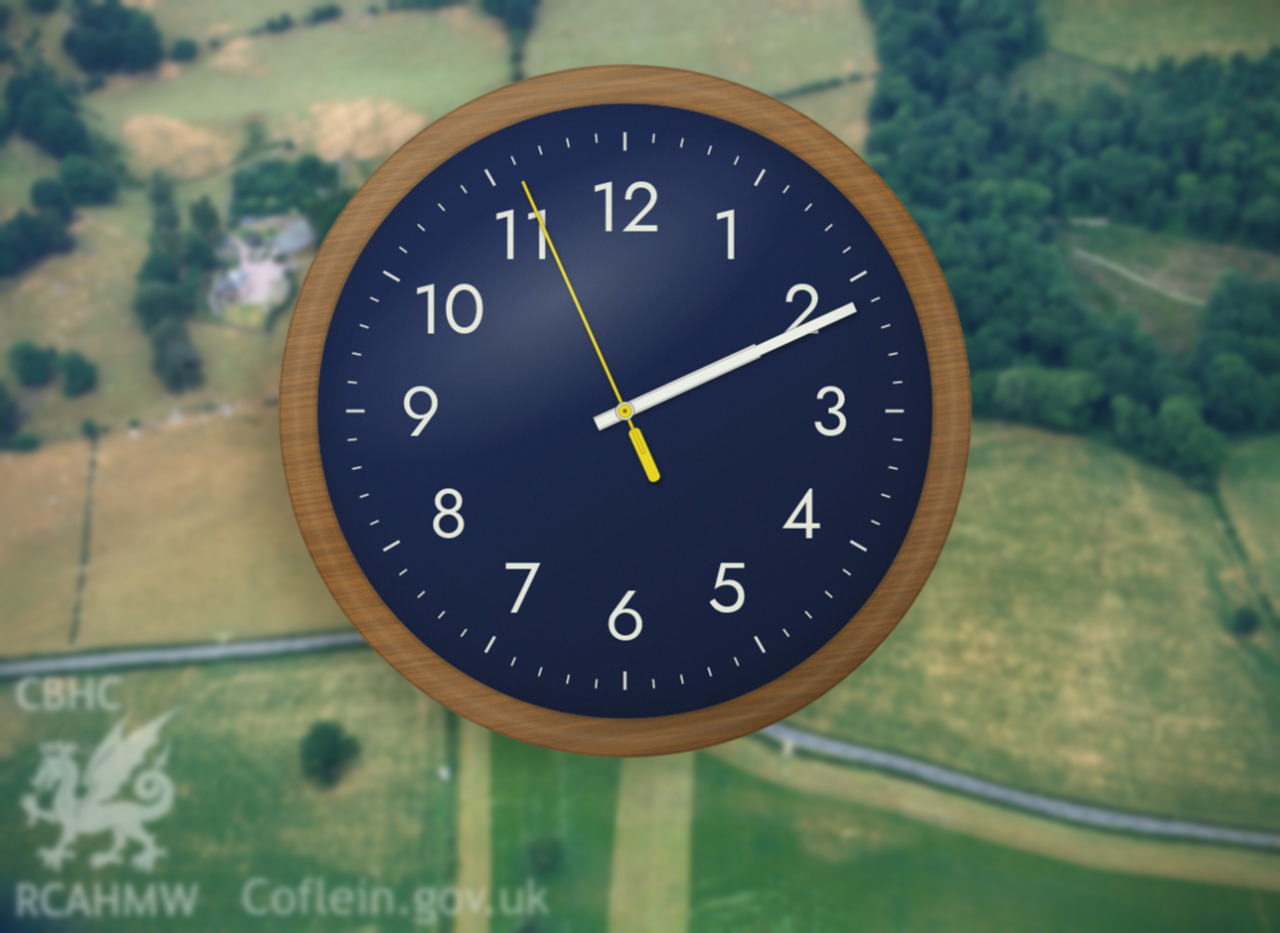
{"hour": 2, "minute": 10, "second": 56}
